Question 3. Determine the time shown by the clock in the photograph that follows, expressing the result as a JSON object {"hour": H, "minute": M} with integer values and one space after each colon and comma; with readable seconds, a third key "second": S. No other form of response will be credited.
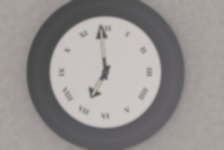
{"hour": 6, "minute": 59}
